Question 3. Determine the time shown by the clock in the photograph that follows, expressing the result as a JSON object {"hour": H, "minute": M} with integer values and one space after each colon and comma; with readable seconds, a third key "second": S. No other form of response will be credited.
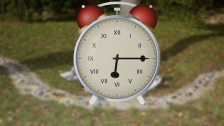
{"hour": 6, "minute": 15}
